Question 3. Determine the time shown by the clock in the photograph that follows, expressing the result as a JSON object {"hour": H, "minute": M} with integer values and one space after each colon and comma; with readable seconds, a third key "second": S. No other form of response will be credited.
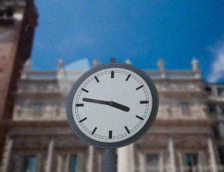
{"hour": 3, "minute": 47}
